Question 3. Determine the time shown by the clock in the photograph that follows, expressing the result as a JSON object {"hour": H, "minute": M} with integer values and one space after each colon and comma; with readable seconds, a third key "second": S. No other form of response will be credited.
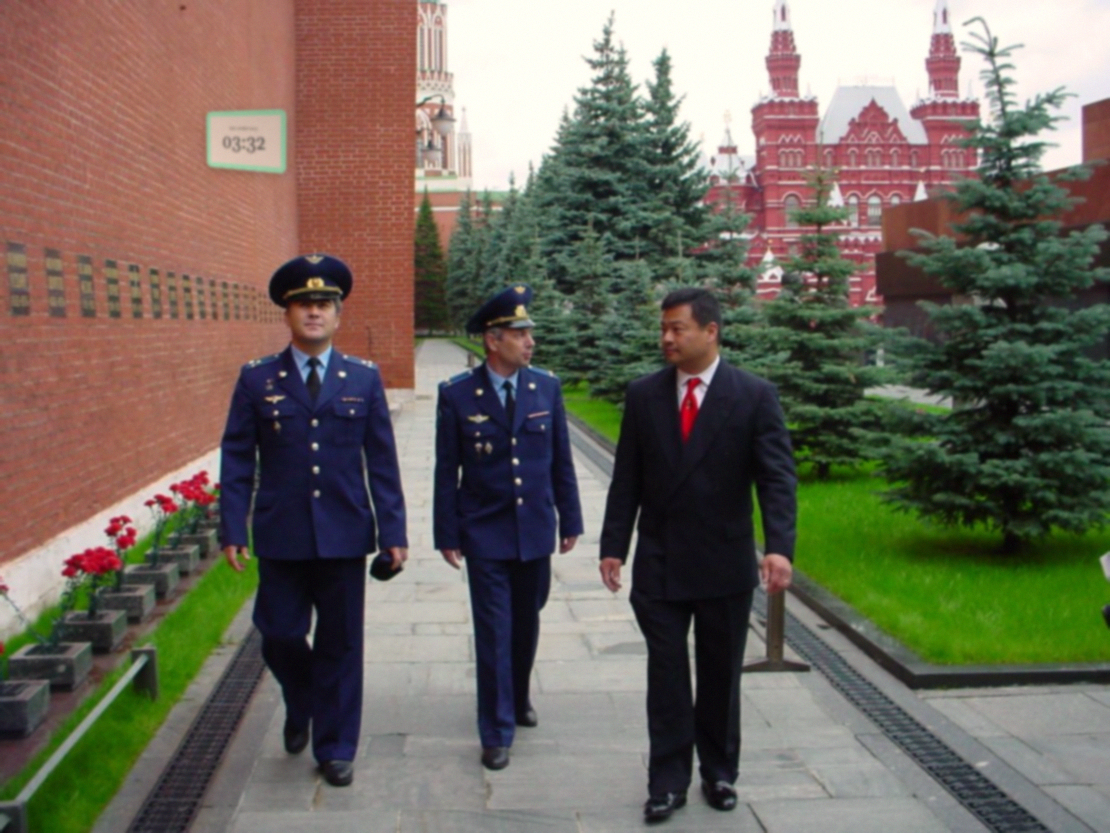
{"hour": 3, "minute": 32}
